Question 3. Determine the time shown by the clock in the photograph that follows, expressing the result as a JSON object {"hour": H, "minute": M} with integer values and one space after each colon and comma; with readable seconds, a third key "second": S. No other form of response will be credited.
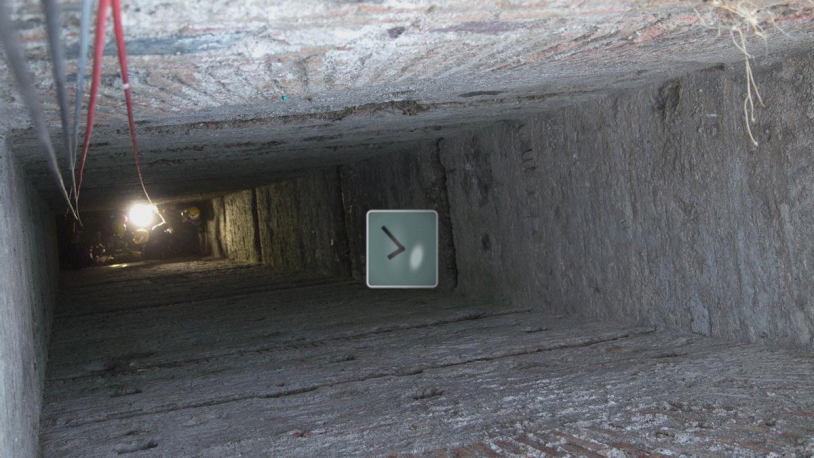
{"hour": 7, "minute": 53}
